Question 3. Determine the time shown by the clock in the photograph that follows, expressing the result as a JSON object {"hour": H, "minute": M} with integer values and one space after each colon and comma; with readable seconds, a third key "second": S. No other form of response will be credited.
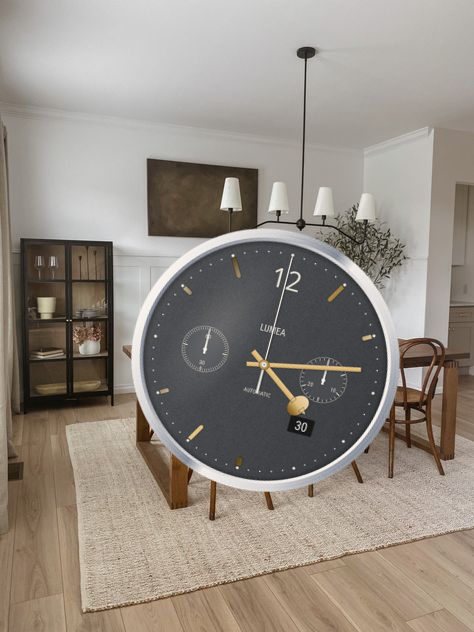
{"hour": 4, "minute": 13}
